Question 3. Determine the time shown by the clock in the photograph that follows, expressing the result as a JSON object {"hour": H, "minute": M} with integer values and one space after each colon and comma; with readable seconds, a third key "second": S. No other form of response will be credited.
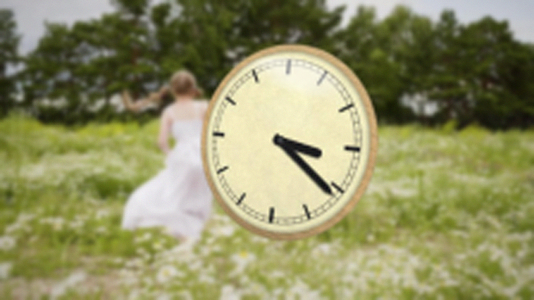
{"hour": 3, "minute": 21}
